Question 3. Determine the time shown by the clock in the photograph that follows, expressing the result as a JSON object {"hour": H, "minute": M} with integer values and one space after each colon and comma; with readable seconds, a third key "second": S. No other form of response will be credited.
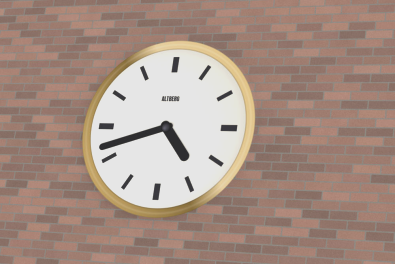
{"hour": 4, "minute": 42}
